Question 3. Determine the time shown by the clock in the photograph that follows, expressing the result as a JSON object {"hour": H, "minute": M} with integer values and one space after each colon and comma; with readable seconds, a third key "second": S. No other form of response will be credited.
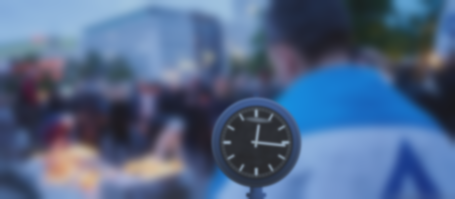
{"hour": 12, "minute": 16}
